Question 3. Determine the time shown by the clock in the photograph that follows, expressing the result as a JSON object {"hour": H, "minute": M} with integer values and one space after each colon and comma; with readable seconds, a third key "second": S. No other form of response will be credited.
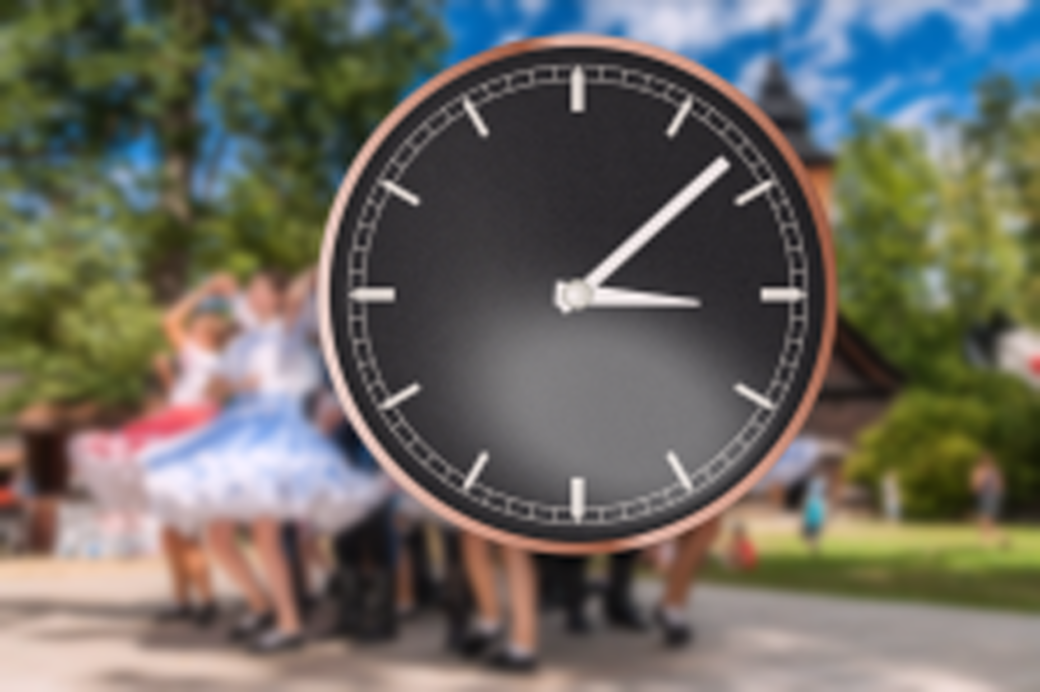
{"hour": 3, "minute": 8}
